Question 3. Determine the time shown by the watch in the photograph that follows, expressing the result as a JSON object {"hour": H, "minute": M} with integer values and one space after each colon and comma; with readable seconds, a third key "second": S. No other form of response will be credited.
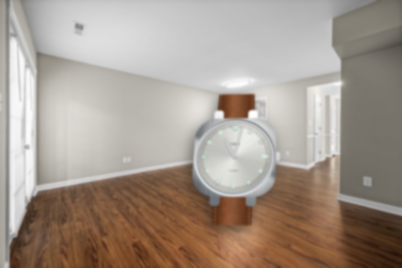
{"hour": 11, "minute": 2}
